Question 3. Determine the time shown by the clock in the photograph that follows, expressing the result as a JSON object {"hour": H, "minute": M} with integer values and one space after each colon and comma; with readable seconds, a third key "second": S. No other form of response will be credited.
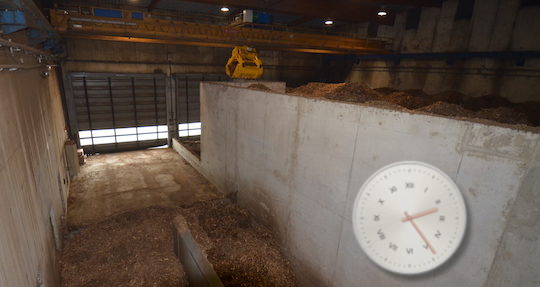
{"hour": 2, "minute": 24}
